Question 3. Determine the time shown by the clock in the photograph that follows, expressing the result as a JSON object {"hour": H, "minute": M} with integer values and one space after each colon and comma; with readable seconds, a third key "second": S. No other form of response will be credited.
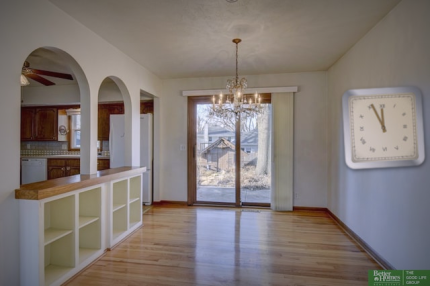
{"hour": 11, "minute": 56}
